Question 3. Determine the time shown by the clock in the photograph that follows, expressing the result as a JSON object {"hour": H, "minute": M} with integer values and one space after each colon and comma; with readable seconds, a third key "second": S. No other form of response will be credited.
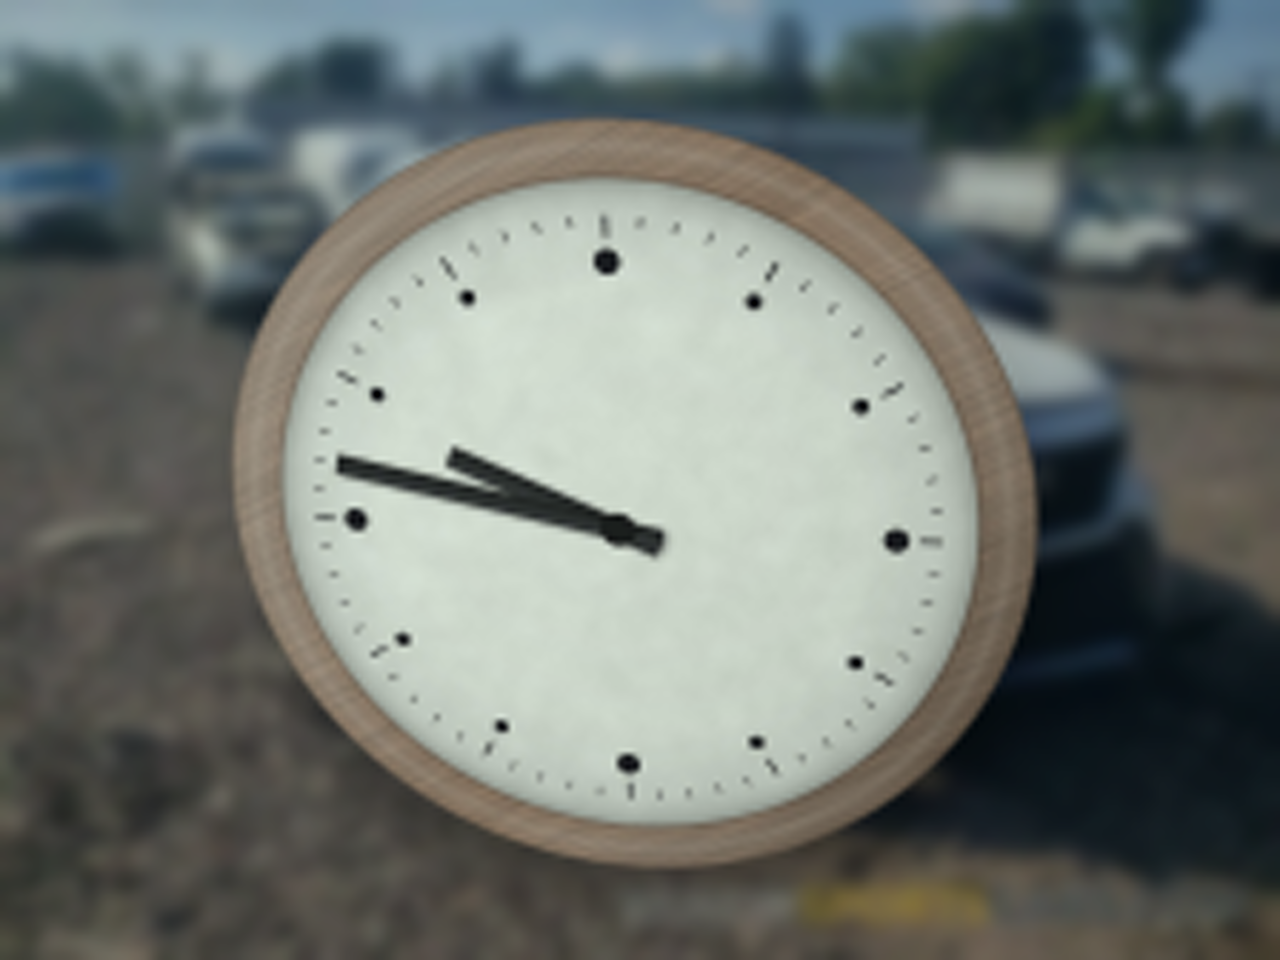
{"hour": 9, "minute": 47}
